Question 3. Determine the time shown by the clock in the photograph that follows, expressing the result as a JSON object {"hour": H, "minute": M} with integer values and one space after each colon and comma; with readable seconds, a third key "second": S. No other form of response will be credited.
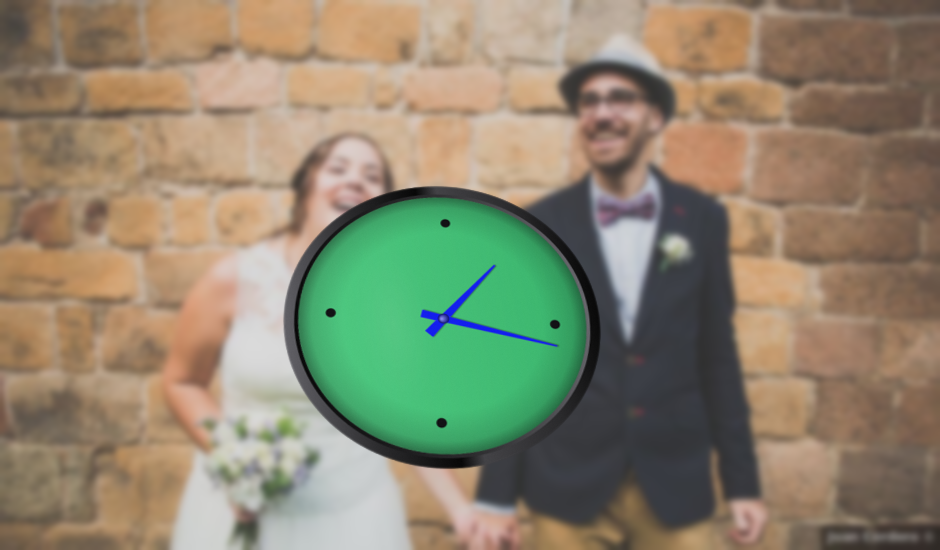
{"hour": 1, "minute": 17}
